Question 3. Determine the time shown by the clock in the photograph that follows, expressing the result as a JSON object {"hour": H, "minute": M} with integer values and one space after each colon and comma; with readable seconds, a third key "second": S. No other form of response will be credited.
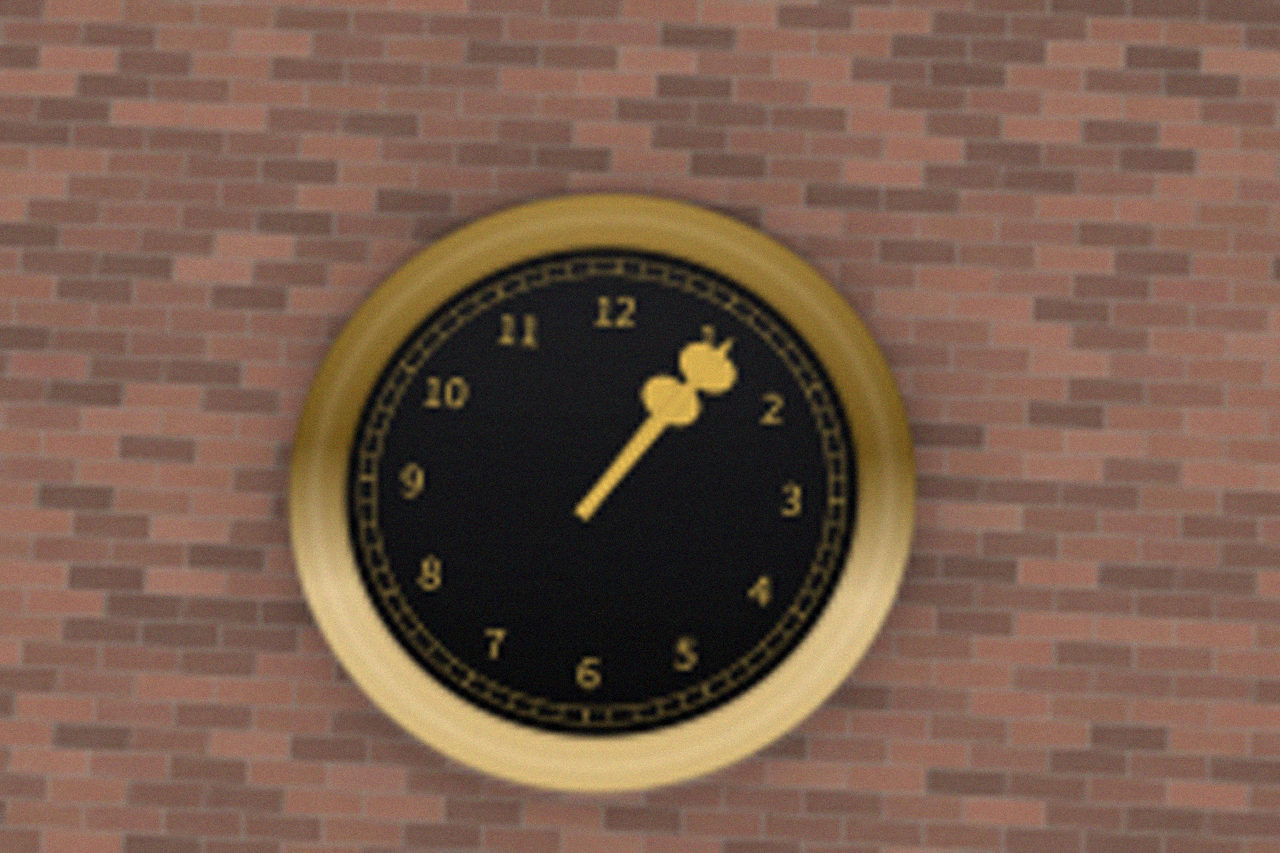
{"hour": 1, "minute": 6}
